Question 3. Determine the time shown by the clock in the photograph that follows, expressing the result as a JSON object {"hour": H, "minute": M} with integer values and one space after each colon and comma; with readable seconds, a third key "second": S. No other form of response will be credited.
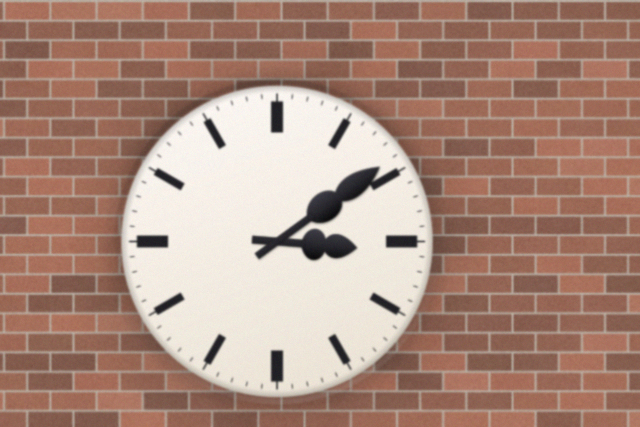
{"hour": 3, "minute": 9}
